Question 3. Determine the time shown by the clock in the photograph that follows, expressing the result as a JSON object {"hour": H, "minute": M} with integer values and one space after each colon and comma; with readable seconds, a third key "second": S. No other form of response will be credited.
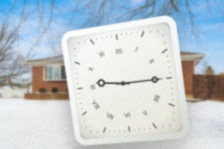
{"hour": 9, "minute": 15}
